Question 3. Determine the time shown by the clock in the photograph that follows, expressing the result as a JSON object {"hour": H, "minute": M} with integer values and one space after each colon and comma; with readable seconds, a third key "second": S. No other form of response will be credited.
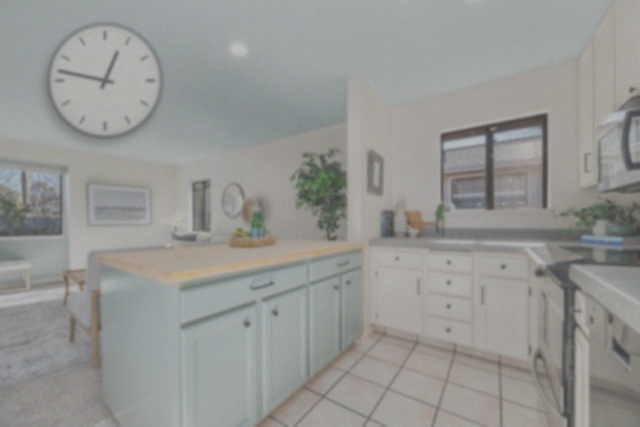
{"hour": 12, "minute": 47}
